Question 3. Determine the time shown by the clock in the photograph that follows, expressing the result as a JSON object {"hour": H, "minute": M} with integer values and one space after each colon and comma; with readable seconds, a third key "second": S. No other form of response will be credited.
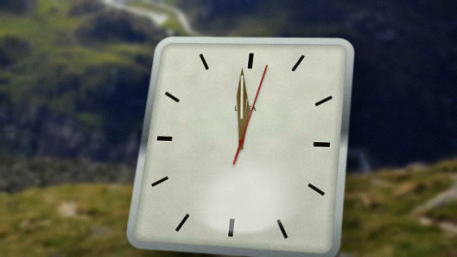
{"hour": 11, "minute": 59, "second": 2}
